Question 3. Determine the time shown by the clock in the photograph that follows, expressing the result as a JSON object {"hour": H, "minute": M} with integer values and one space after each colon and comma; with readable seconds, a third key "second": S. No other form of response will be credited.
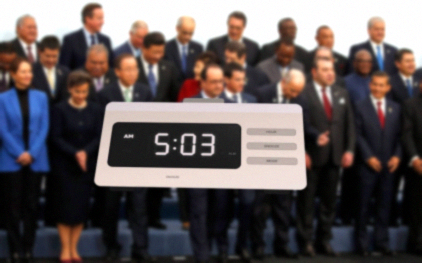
{"hour": 5, "minute": 3}
